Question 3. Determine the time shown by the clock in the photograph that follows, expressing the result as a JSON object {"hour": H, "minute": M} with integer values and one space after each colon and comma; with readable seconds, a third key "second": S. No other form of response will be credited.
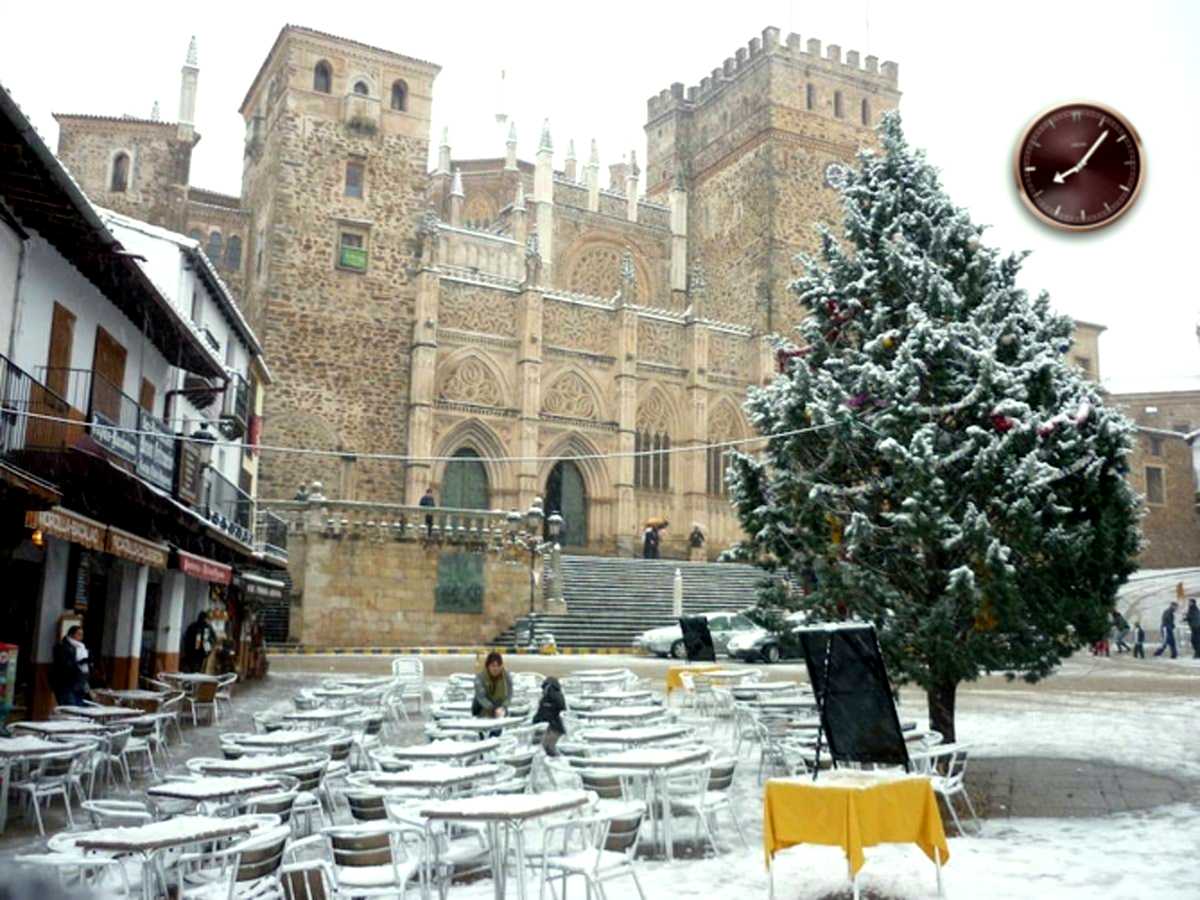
{"hour": 8, "minute": 7}
